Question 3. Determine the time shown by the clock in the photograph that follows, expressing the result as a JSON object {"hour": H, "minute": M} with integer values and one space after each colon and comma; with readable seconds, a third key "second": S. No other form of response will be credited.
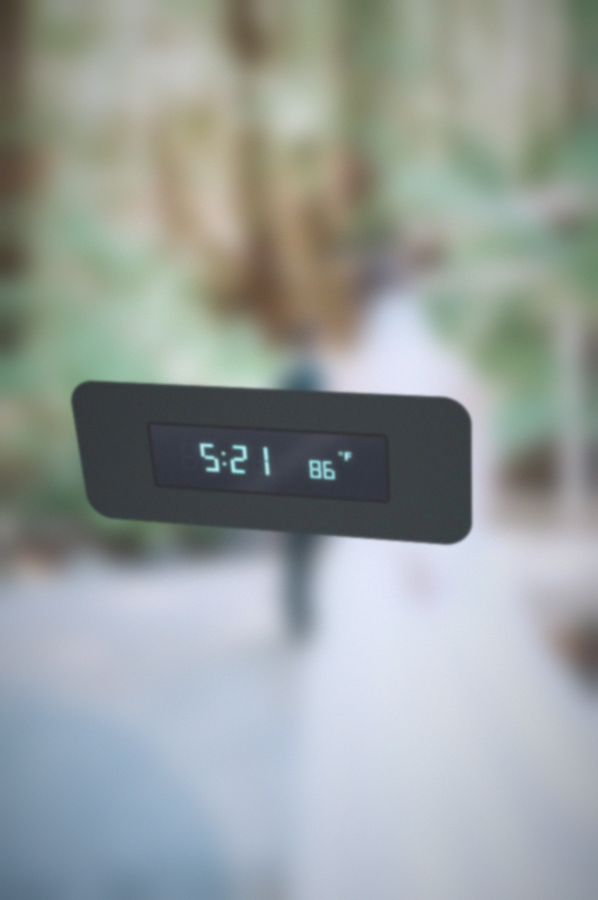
{"hour": 5, "minute": 21}
